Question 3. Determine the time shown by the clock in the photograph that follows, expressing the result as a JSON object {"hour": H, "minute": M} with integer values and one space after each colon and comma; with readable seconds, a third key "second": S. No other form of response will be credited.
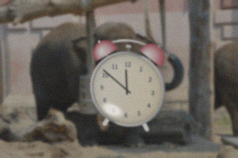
{"hour": 11, "minute": 51}
